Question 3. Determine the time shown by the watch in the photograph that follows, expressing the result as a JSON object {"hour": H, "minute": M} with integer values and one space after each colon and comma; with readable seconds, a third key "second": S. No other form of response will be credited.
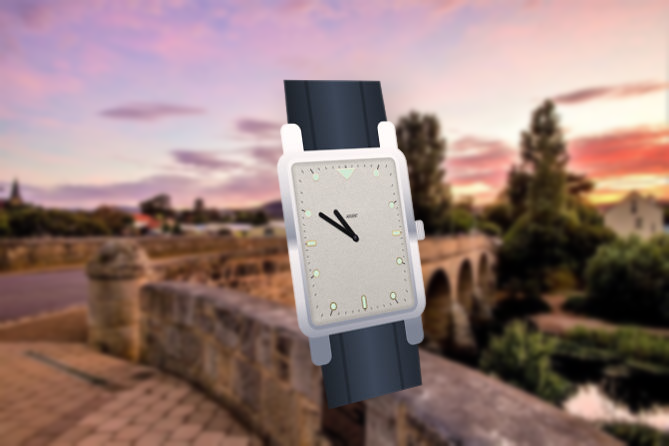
{"hour": 10, "minute": 51}
